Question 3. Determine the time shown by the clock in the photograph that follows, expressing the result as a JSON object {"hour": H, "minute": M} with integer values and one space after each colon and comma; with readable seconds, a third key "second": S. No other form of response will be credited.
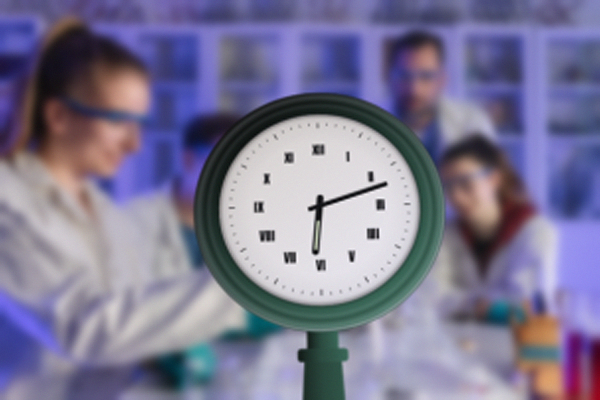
{"hour": 6, "minute": 12}
